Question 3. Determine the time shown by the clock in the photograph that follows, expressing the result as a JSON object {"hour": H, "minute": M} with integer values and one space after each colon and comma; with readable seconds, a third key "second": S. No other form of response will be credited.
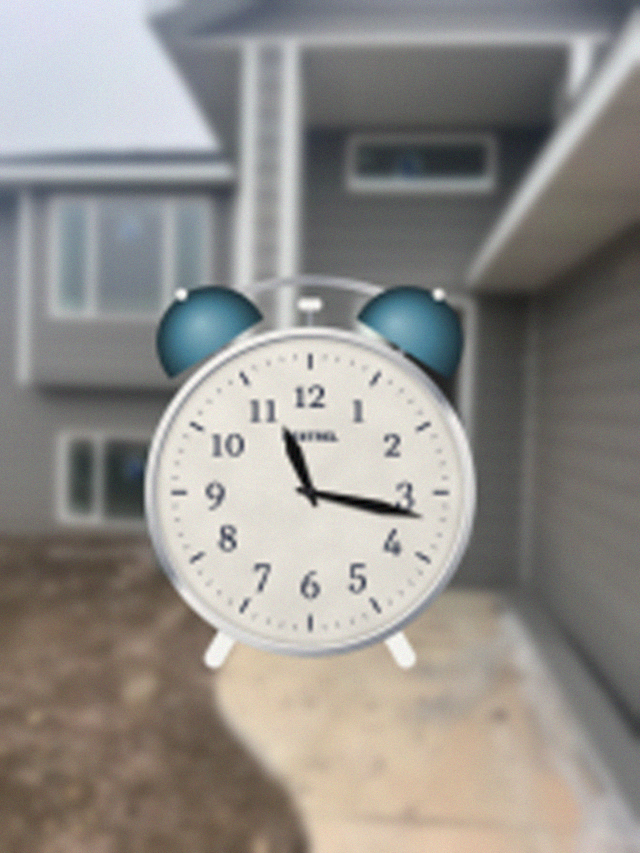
{"hour": 11, "minute": 17}
